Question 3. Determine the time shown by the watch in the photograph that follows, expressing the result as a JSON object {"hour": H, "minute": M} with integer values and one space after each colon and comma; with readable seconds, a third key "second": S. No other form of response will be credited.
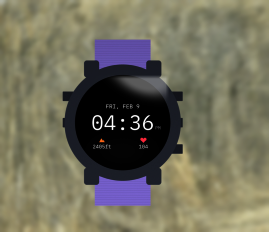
{"hour": 4, "minute": 36}
